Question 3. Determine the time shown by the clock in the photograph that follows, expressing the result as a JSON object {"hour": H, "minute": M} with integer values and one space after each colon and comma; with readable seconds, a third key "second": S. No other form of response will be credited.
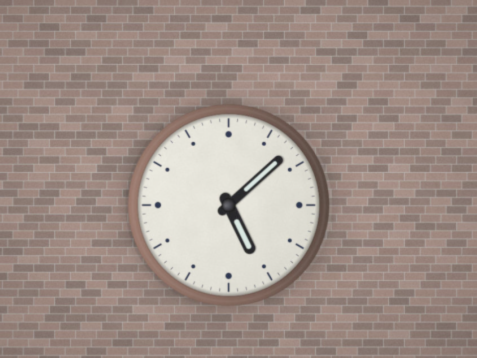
{"hour": 5, "minute": 8}
